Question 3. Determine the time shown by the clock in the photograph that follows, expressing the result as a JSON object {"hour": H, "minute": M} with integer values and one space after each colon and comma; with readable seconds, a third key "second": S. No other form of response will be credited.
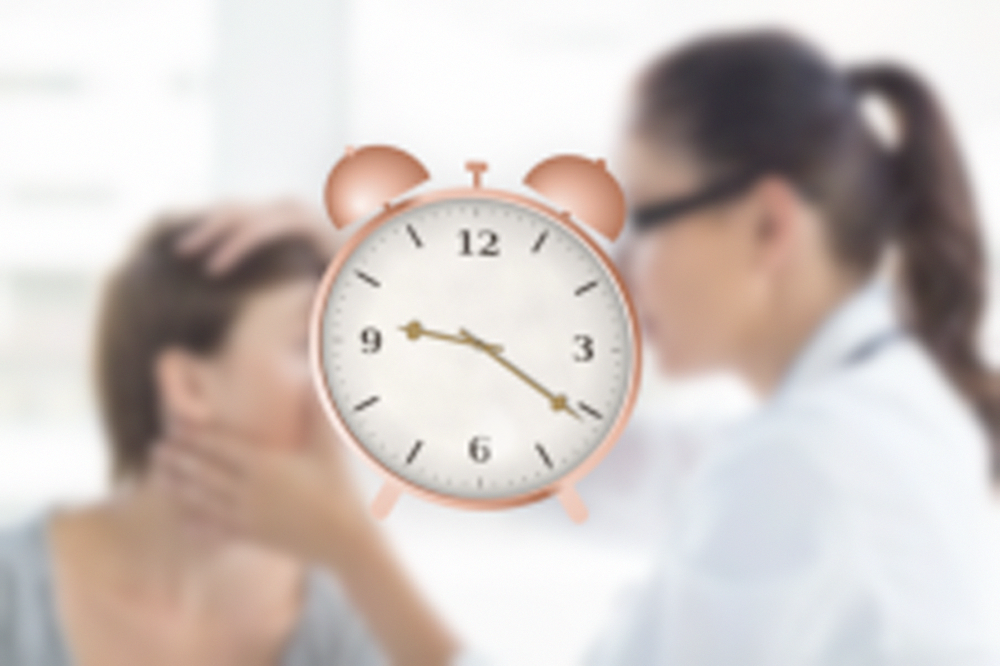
{"hour": 9, "minute": 21}
